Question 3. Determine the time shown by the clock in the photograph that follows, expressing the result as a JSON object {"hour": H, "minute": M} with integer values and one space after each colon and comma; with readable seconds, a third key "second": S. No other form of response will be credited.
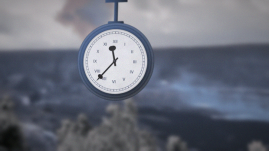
{"hour": 11, "minute": 37}
